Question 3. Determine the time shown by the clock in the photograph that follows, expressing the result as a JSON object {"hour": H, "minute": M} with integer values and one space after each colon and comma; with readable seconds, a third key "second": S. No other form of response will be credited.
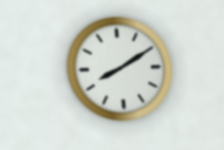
{"hour": 8, "minute": 10}
